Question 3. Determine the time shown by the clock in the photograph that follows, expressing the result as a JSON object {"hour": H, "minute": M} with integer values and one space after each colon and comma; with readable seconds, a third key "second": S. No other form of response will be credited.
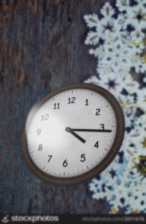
{"hour": 4, "minute": 16}
